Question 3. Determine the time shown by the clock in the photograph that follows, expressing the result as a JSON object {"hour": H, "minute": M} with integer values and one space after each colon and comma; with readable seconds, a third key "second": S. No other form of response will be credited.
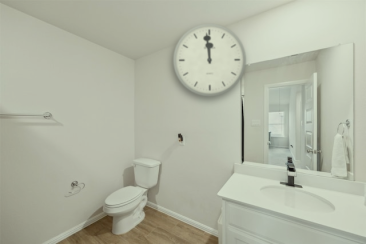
{"hour": 11, "minute": 59}
